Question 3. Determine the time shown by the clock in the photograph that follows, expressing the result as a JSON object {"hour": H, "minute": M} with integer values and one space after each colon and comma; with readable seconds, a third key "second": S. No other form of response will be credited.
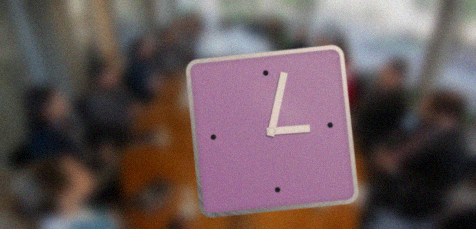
{"hour": 3, "minute": 3}
